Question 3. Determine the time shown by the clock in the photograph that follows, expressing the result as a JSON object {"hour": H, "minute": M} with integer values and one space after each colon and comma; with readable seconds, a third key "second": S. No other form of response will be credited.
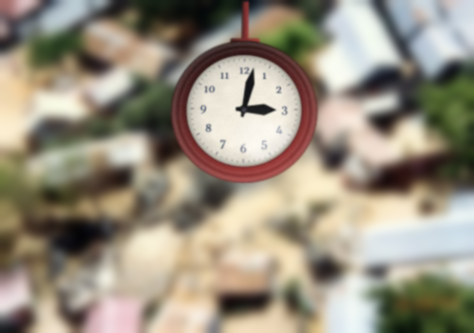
{"hour": 3, "minute": 2}
